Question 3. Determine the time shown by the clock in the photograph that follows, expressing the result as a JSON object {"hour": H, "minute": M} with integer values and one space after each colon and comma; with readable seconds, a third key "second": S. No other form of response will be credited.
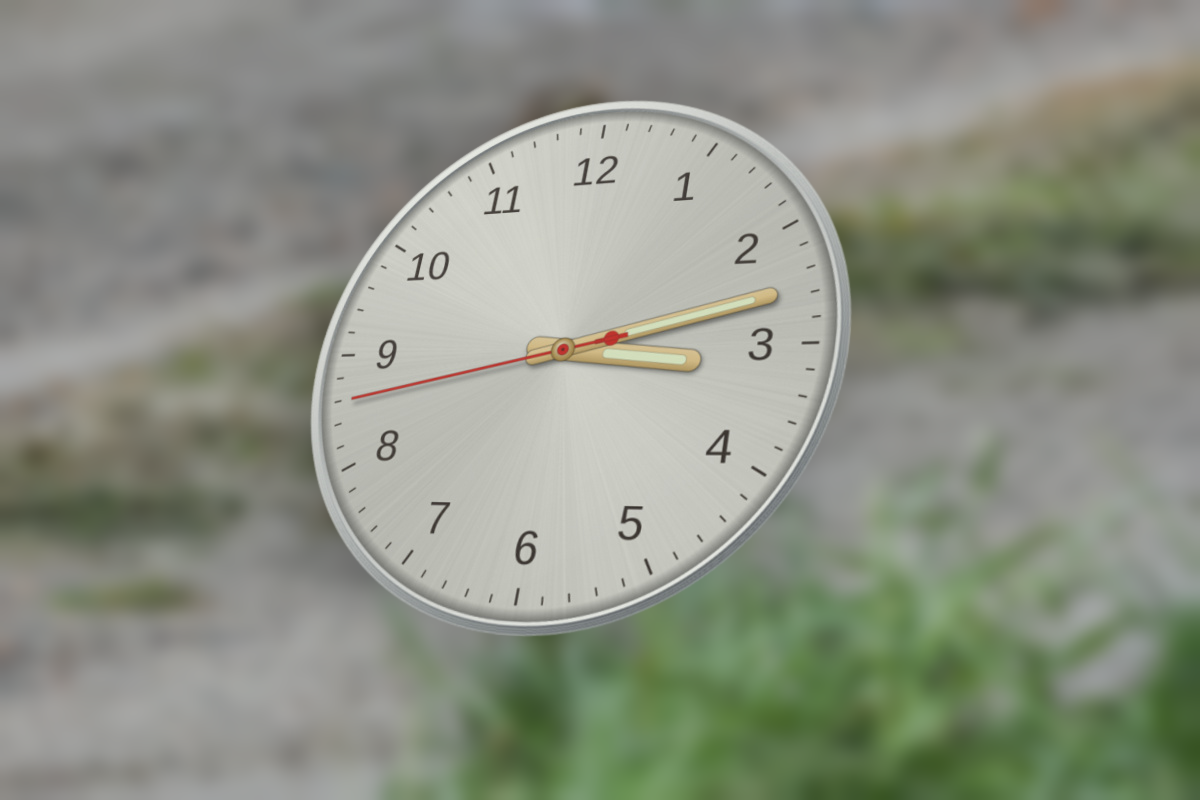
{"hour": 3, "minute": 12, "second": 43}
